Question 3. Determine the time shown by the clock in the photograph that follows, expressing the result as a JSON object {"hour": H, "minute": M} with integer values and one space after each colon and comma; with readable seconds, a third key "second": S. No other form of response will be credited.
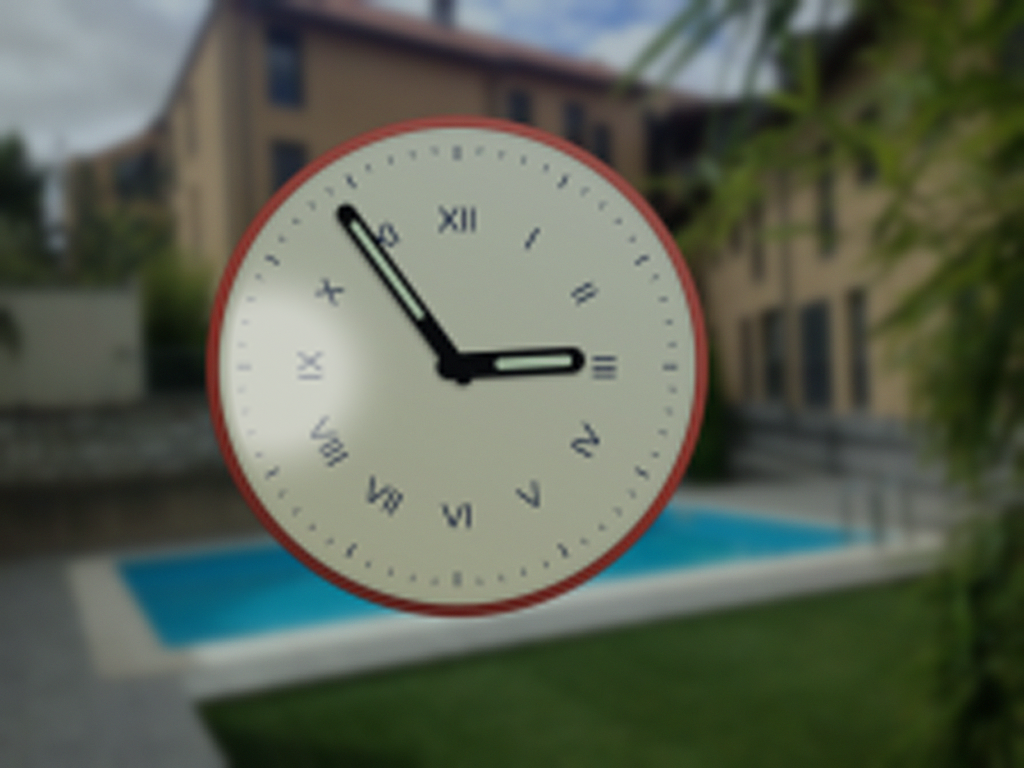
{"hour": 2, "minute": 54}
